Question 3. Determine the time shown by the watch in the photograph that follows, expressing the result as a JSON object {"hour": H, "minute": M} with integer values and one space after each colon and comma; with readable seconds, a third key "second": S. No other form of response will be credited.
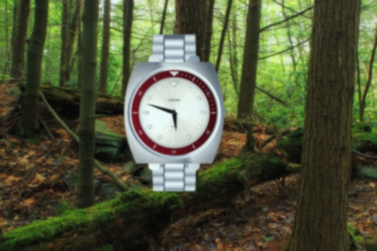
{"hour": 5, "minute": 48}
